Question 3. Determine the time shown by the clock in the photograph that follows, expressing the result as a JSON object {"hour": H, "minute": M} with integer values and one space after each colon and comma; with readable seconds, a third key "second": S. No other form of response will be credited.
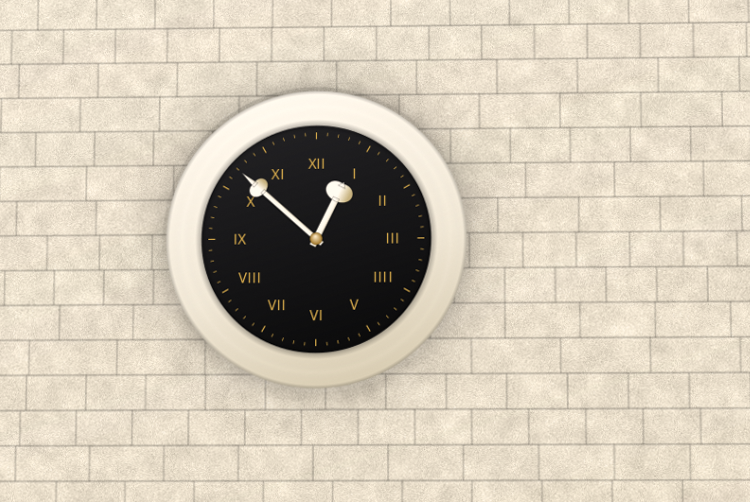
{"hour": 12, "minute": 52}
